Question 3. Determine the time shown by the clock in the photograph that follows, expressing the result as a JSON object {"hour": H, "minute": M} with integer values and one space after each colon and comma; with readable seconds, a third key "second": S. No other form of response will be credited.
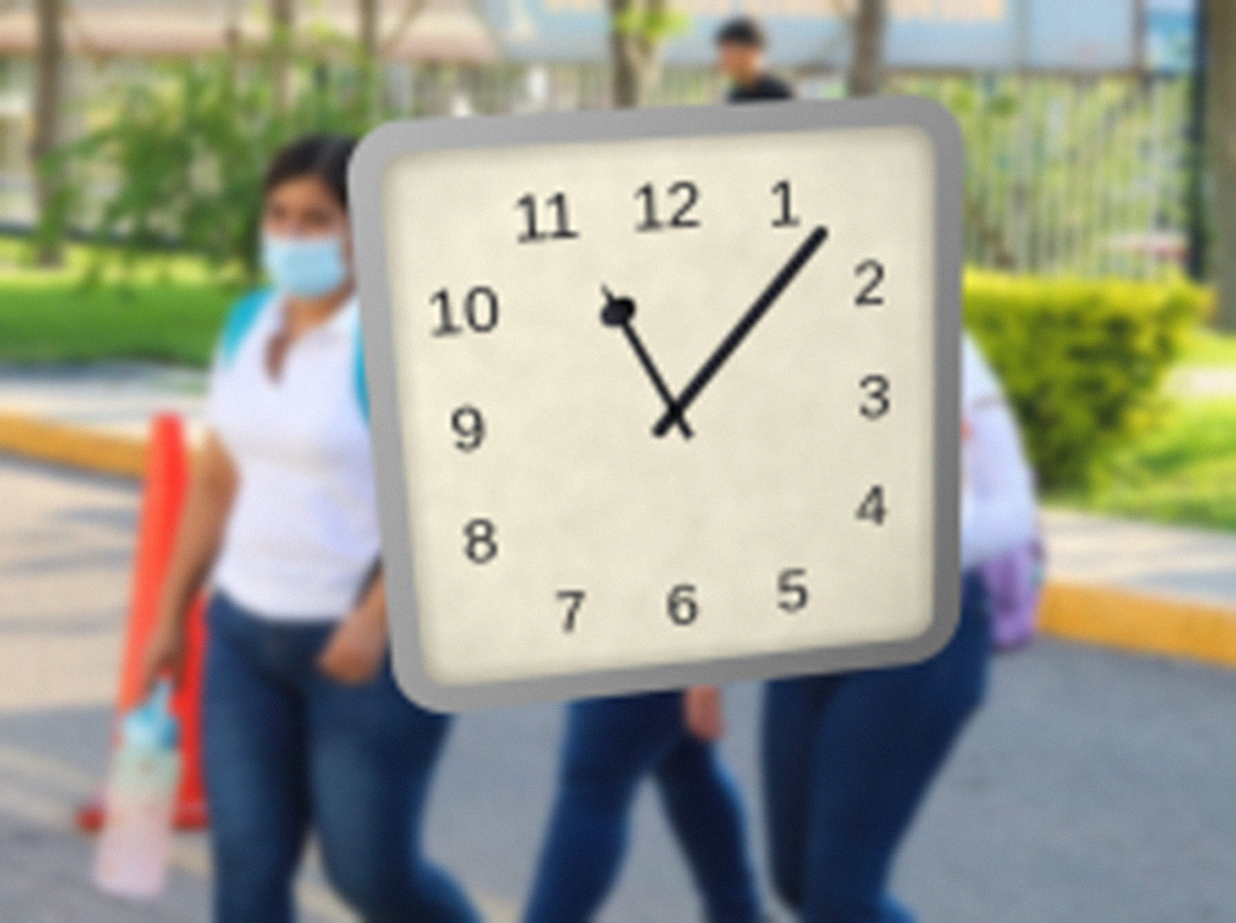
{"hour": 11, "minute": 7}
